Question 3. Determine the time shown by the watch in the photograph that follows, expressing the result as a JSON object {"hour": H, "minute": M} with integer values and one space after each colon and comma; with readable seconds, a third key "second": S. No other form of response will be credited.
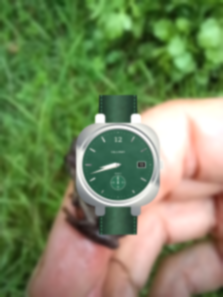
{"hour": 8, "minute": 42}
